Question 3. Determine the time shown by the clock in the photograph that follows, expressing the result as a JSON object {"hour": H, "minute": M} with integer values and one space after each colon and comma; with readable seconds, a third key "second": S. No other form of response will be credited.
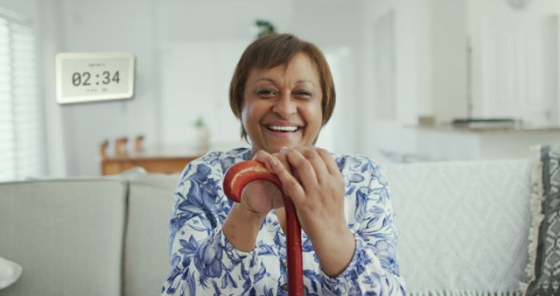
{"hour": 2, "minute": 34}
